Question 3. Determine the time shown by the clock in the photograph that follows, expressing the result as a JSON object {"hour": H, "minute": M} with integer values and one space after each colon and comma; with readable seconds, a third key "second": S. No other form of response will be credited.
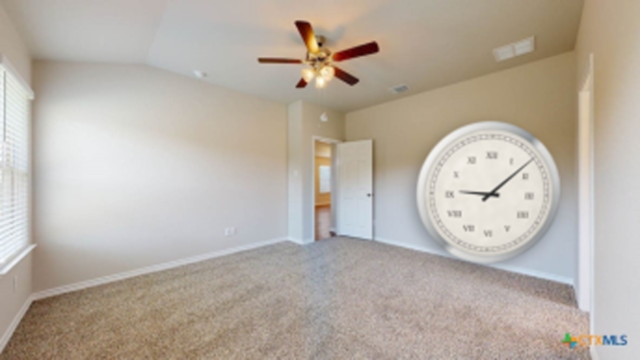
{"hour": 9, "minute": 8}
